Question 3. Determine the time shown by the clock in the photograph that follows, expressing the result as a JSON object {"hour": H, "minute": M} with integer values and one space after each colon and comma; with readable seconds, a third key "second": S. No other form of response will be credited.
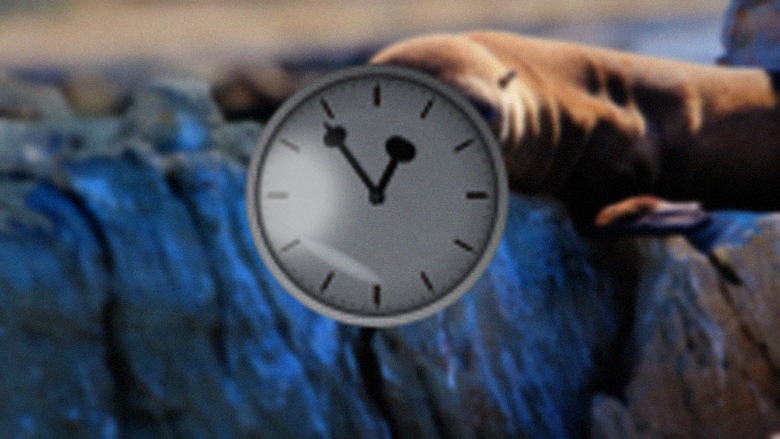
{"hour": 12, "minute": 54}
